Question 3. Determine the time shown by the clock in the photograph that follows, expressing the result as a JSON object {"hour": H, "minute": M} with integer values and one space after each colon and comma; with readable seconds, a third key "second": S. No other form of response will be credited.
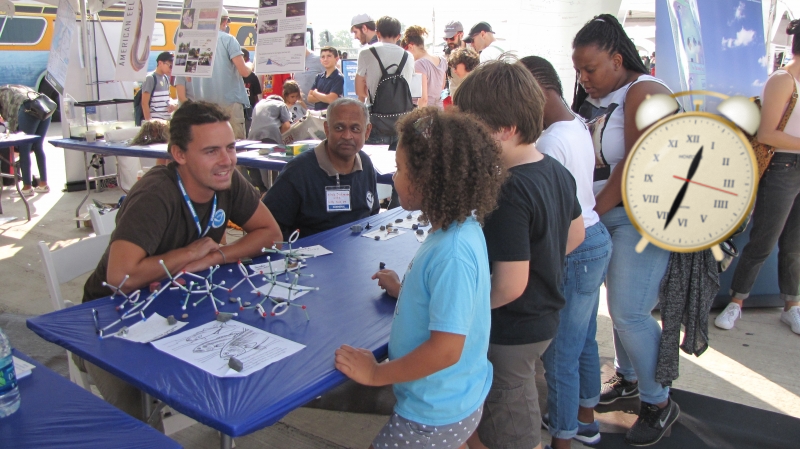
{"hour": 12, "minute": 33, "second": 17}
